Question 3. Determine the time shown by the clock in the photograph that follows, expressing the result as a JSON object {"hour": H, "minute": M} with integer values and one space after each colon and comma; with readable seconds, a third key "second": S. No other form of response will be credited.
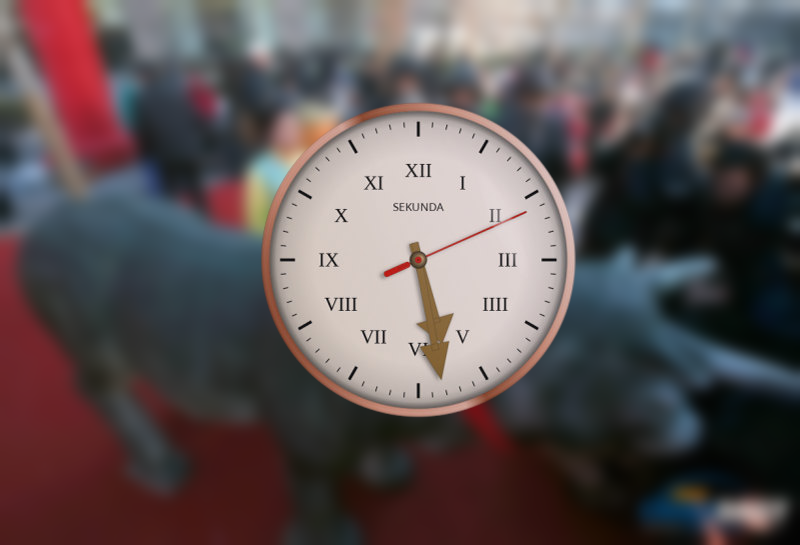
{"hour": 5, "minute": 28, "second": 11}
